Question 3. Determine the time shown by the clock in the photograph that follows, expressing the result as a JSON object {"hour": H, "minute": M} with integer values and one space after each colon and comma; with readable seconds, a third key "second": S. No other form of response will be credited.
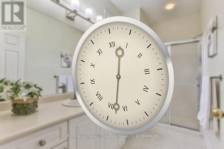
{"hour": 12, "minute": 33}
